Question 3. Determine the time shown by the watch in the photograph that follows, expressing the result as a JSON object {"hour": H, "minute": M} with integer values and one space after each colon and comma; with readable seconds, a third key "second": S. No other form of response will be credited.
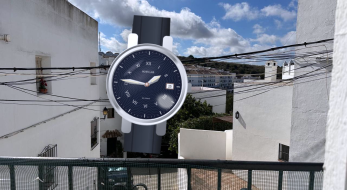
{"hour": 1, "minute": 46}
